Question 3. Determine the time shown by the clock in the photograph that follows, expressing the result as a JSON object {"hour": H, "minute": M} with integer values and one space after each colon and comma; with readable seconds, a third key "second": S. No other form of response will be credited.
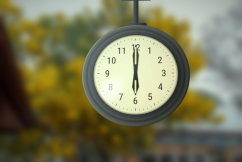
{"hour": 6, "minute": 0}
